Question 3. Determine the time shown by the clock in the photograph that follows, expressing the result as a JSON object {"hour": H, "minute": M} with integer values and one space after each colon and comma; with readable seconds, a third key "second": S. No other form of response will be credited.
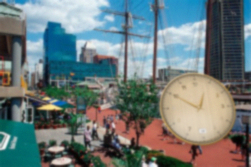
{"hour": 12, "minute": 50}
